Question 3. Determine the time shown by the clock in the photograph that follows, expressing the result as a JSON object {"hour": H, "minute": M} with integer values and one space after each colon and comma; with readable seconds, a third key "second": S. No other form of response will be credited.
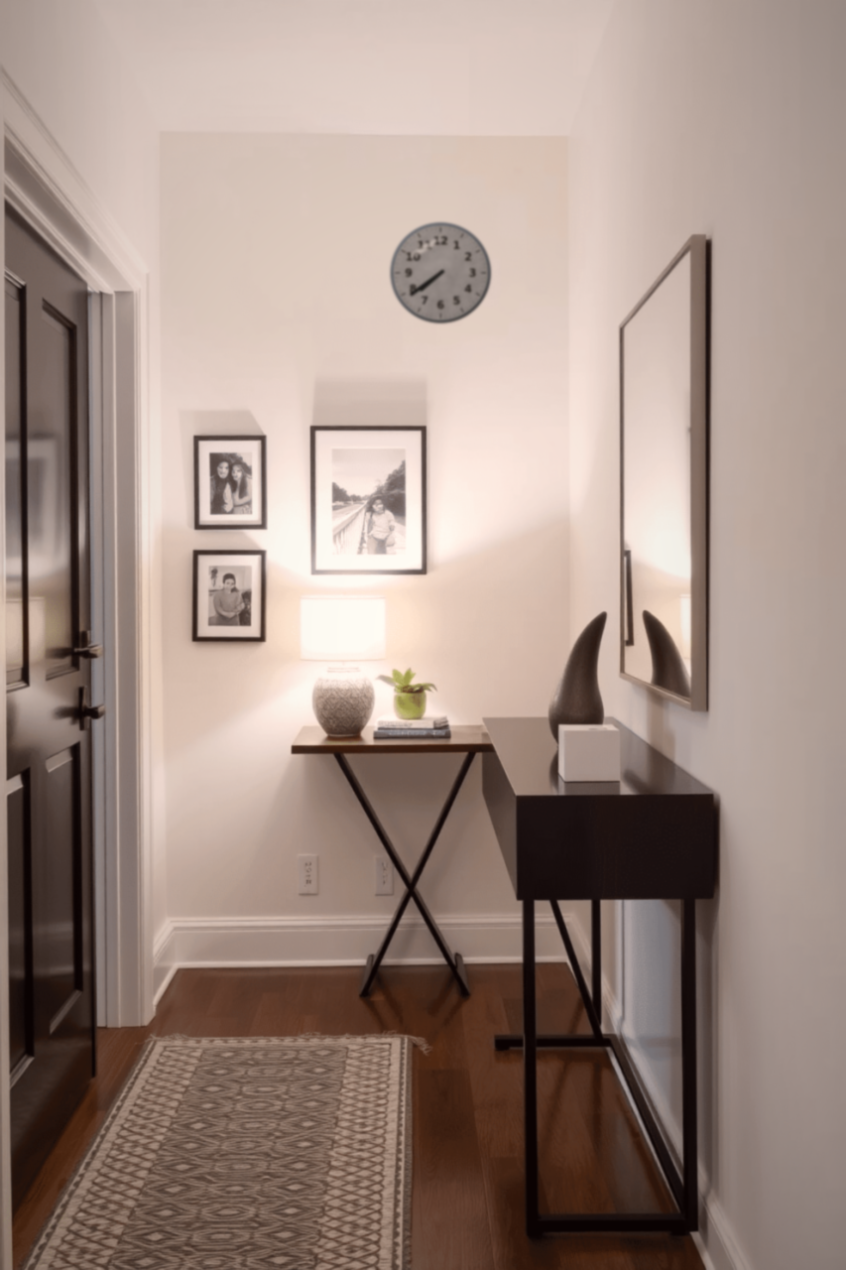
{"hour": 7, "minute": 39}
